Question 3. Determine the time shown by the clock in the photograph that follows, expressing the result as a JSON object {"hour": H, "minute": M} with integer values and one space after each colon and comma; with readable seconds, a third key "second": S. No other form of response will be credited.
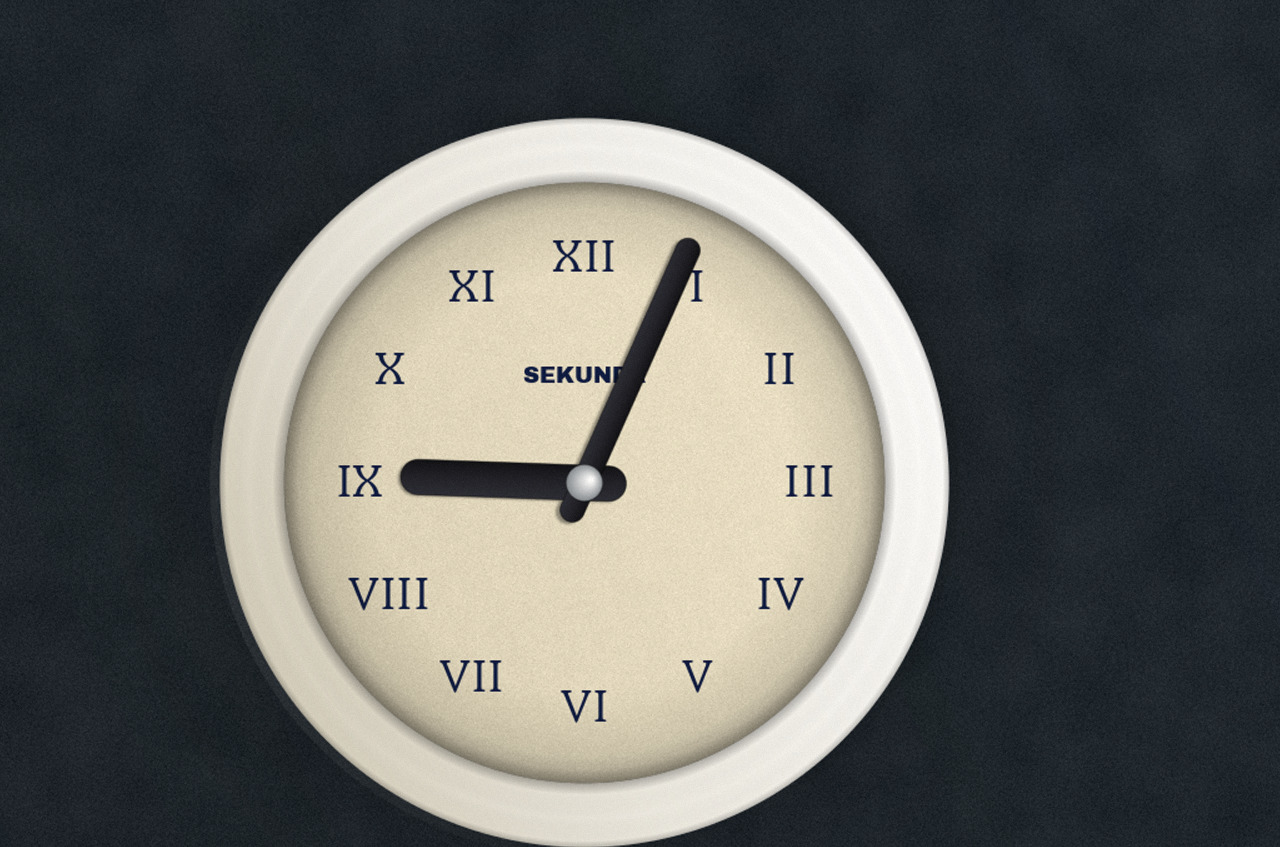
{"hour": 9, "minute": 4}
